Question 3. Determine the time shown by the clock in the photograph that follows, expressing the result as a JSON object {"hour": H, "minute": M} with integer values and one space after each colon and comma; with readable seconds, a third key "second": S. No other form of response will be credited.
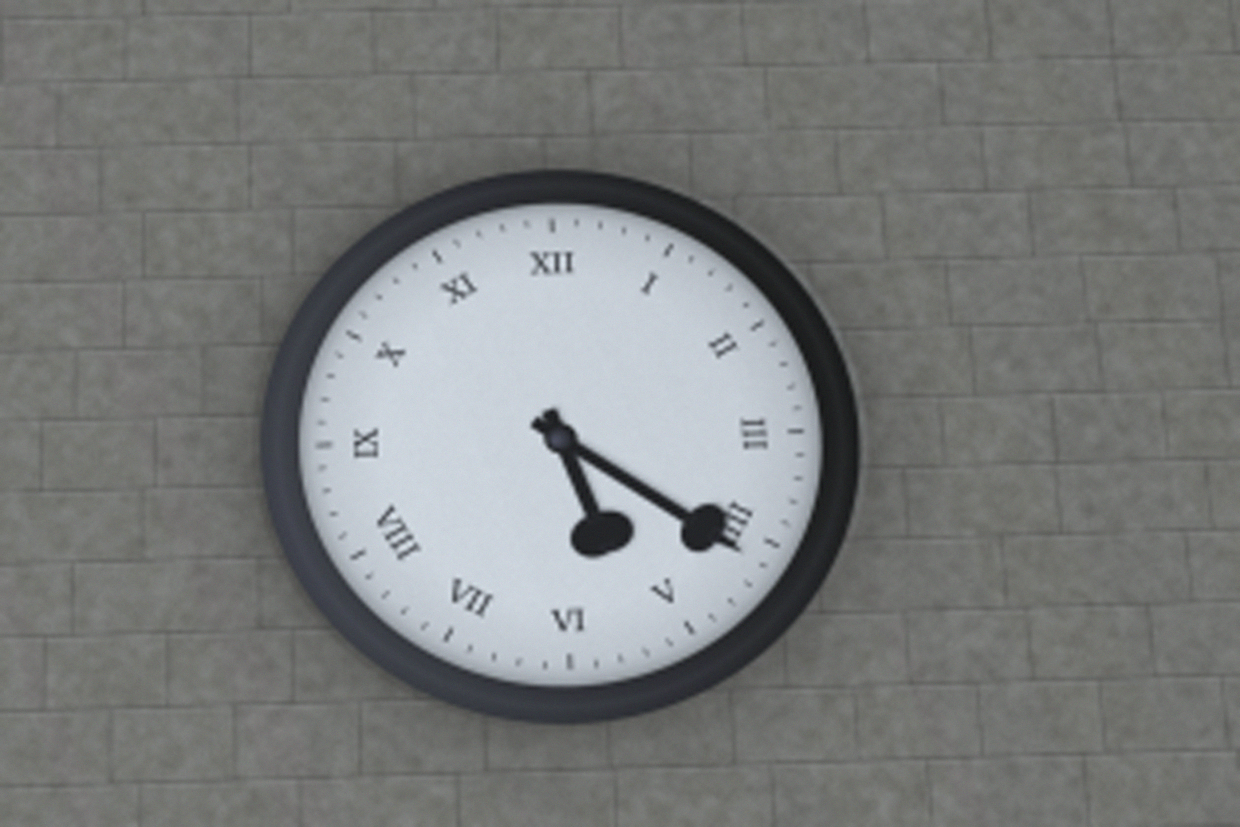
{"hour": 5, "minute": 21}
